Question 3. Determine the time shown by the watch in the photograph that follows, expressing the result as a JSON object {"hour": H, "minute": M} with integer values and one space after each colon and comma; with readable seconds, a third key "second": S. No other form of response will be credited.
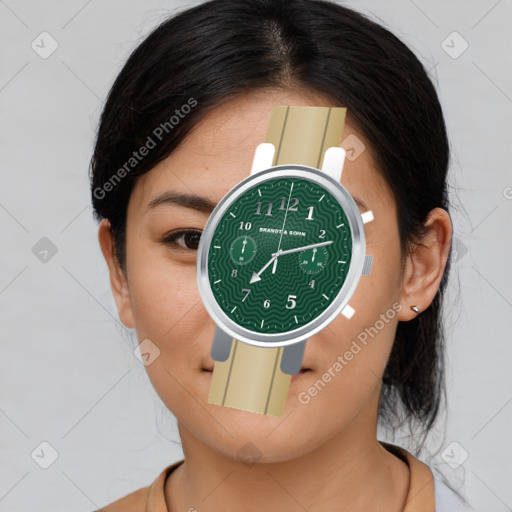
{"hour": 7, "minute": 12}
